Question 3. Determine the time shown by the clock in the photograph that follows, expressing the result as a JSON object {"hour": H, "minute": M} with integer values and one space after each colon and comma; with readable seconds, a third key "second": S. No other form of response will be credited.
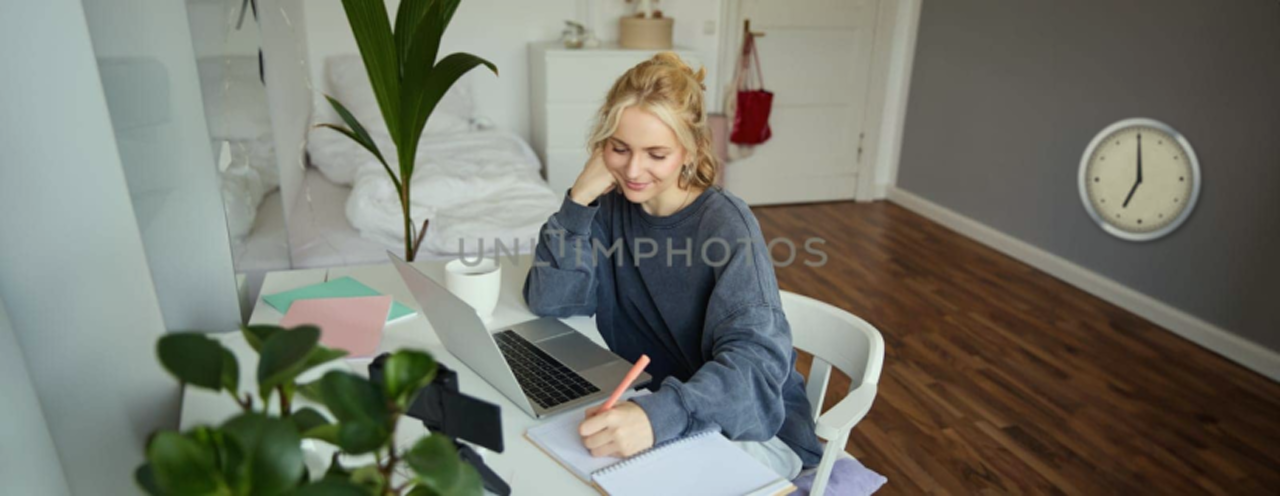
{"hour": 7, "minute": 0}
